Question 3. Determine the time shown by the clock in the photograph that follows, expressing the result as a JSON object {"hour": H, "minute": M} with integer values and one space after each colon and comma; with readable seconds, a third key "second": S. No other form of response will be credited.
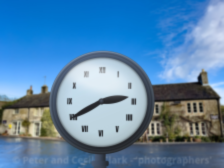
{"hour": 2, "minute": 40}
